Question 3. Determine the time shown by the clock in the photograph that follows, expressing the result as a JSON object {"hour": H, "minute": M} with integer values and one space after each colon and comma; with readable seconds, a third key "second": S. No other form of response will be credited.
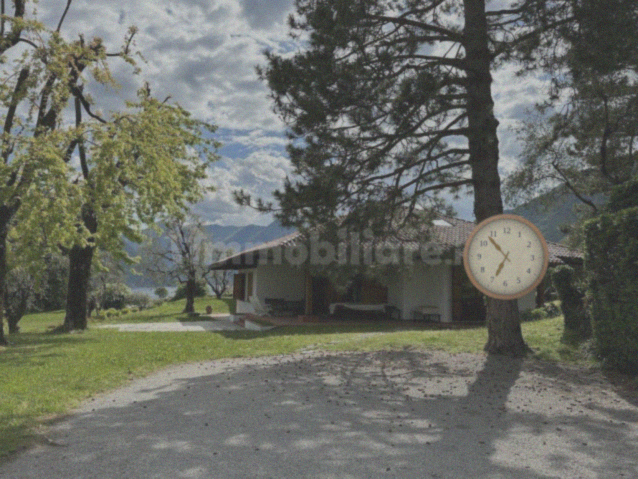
{"hour": 6, "minute": 53}
